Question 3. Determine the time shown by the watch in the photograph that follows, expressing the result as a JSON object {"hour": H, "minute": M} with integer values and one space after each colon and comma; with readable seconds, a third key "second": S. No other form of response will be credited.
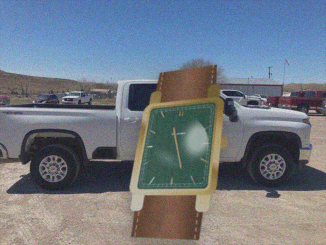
{"hour": 11, "minute": 27}
